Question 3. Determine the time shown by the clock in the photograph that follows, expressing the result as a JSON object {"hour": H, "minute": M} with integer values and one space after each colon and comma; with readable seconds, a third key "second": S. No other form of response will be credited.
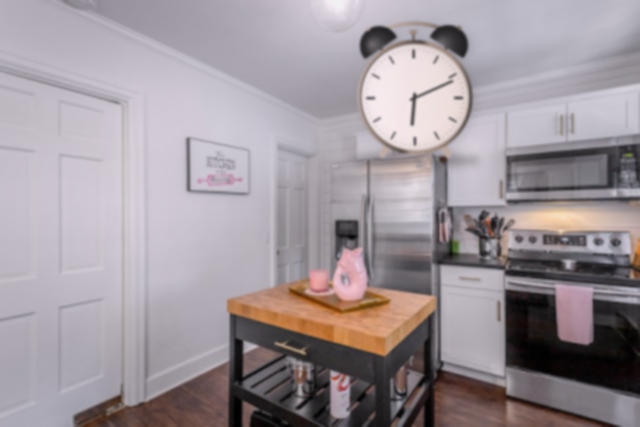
{"hour": 6, "minute": 11}
